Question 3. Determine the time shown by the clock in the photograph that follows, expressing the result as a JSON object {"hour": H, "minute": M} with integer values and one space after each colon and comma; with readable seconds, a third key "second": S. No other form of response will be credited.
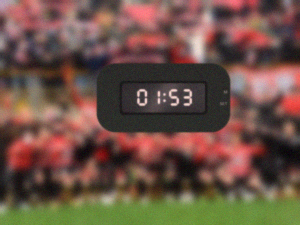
{"hour": 1, "minute": 53}
